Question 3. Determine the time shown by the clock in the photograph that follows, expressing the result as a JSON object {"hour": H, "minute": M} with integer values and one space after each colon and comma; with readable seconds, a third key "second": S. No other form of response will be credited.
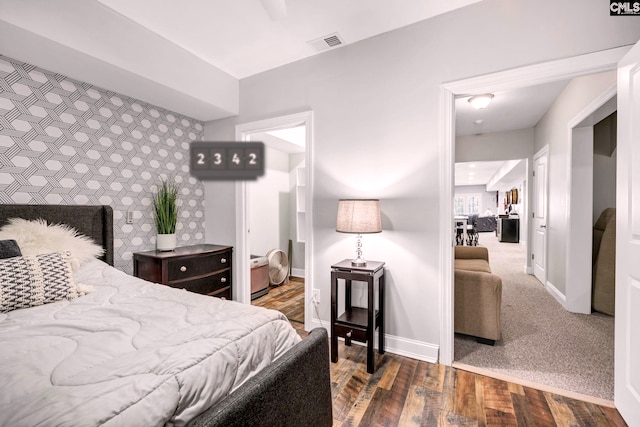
{"hour": 23, "minute": 42}
